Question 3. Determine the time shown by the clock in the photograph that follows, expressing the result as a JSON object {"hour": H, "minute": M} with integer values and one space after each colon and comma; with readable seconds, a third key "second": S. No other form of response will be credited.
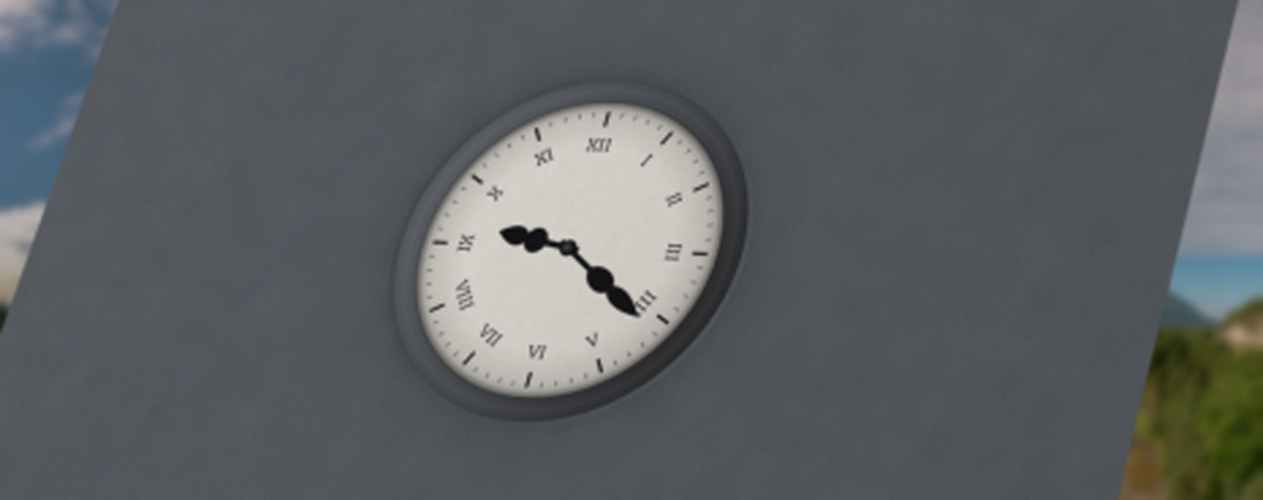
{"hour": 9, "minute": 21}
